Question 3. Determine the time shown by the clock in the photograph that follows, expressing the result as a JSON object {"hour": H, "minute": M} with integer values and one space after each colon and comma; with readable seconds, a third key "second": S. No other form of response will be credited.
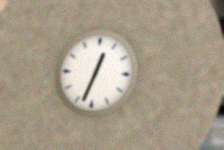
{"hour": 12, "minute": 33}
